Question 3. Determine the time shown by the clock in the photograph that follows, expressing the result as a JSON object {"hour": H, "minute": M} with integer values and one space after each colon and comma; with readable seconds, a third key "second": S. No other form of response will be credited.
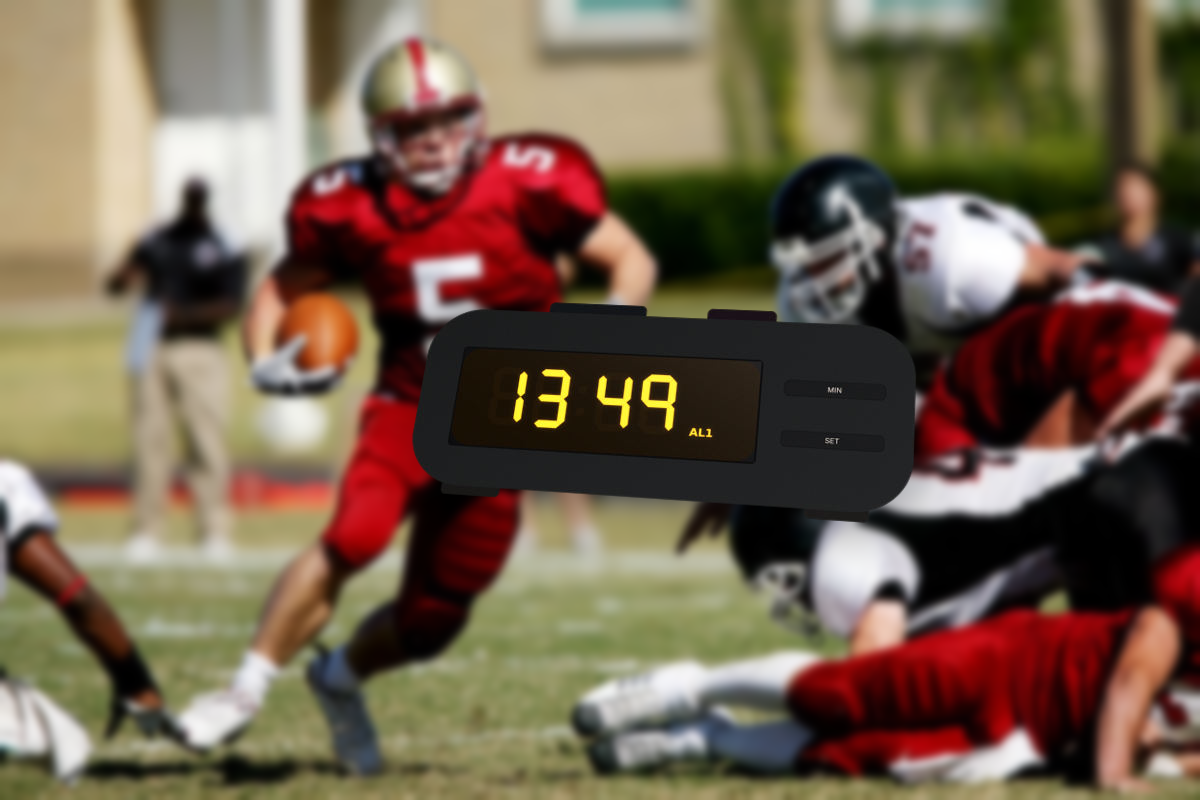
{"hour": 13, "minute": 49}
